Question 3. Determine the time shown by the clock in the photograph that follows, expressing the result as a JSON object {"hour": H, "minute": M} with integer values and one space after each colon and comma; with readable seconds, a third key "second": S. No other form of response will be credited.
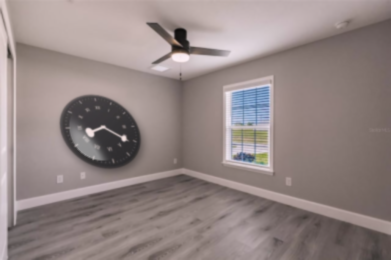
{"hour": 8, "minute": 21}
